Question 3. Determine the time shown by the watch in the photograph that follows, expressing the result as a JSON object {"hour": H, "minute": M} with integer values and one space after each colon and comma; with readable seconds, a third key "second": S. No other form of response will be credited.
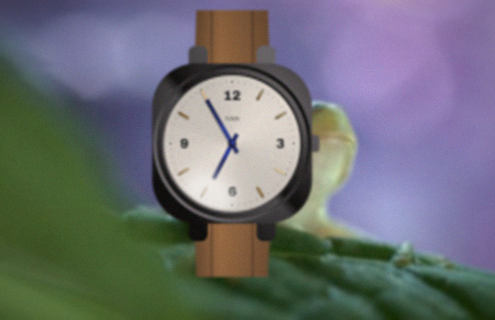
{"hour": 6, "minute": 55}
